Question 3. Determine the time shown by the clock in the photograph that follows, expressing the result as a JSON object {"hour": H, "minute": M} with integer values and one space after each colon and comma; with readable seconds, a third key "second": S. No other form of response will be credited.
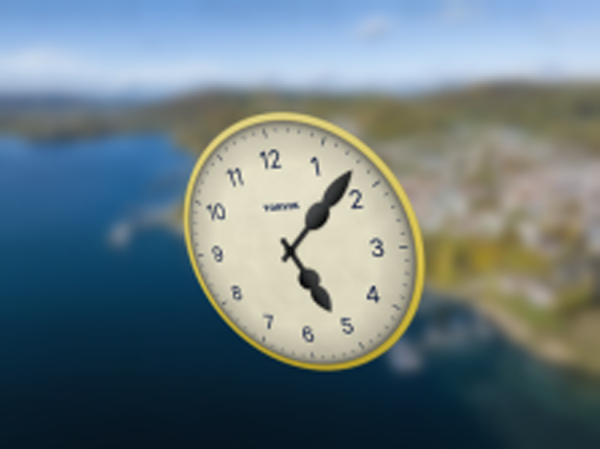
{"hour": 5, "minute": 8}
